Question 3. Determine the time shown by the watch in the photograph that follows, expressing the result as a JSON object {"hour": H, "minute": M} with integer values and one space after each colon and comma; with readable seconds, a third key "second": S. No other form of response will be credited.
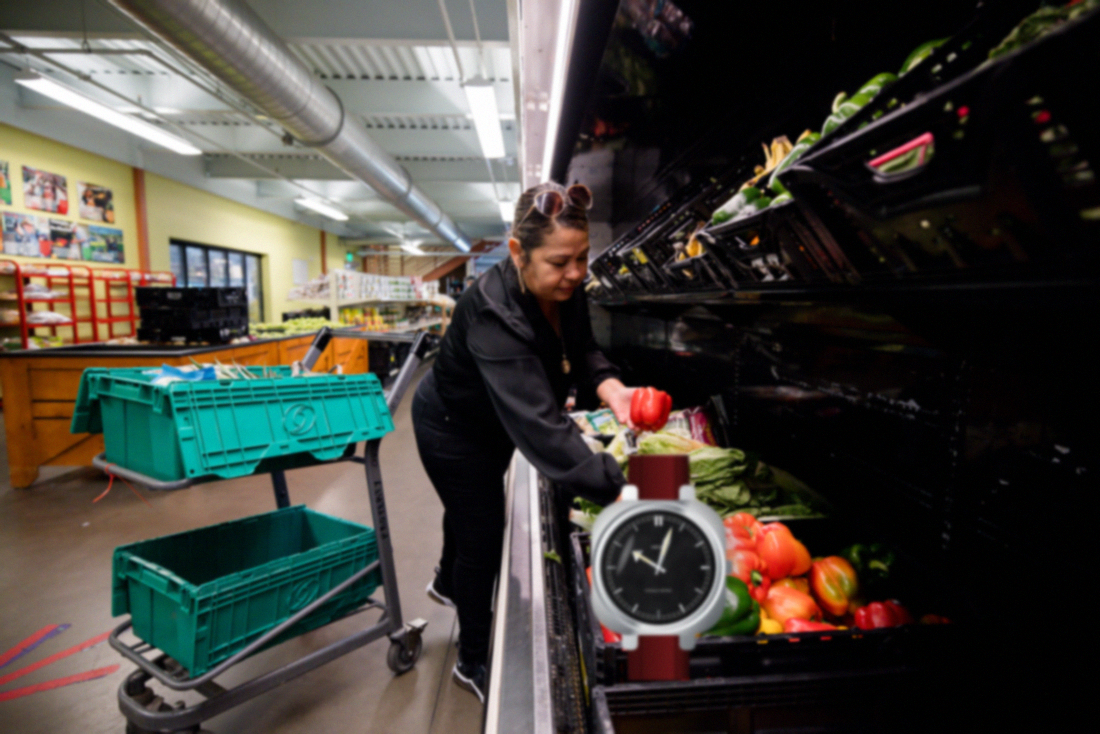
{"hour": 10, "minute": 3}
